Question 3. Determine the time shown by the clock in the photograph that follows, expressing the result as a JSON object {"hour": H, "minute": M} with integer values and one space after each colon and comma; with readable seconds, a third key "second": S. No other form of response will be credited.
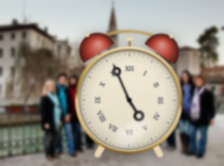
{"hour": 4, "minute": 56}
